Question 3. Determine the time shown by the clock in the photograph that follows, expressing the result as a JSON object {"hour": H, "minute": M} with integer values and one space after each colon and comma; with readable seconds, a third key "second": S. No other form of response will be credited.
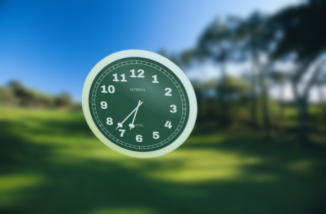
{"hour": 6, "minute": 37}
